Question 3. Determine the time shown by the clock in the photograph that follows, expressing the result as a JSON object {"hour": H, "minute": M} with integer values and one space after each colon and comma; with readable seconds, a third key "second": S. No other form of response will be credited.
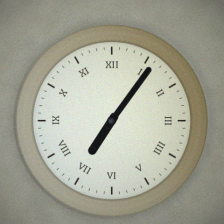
{"hour": 7, "minute": 6}
